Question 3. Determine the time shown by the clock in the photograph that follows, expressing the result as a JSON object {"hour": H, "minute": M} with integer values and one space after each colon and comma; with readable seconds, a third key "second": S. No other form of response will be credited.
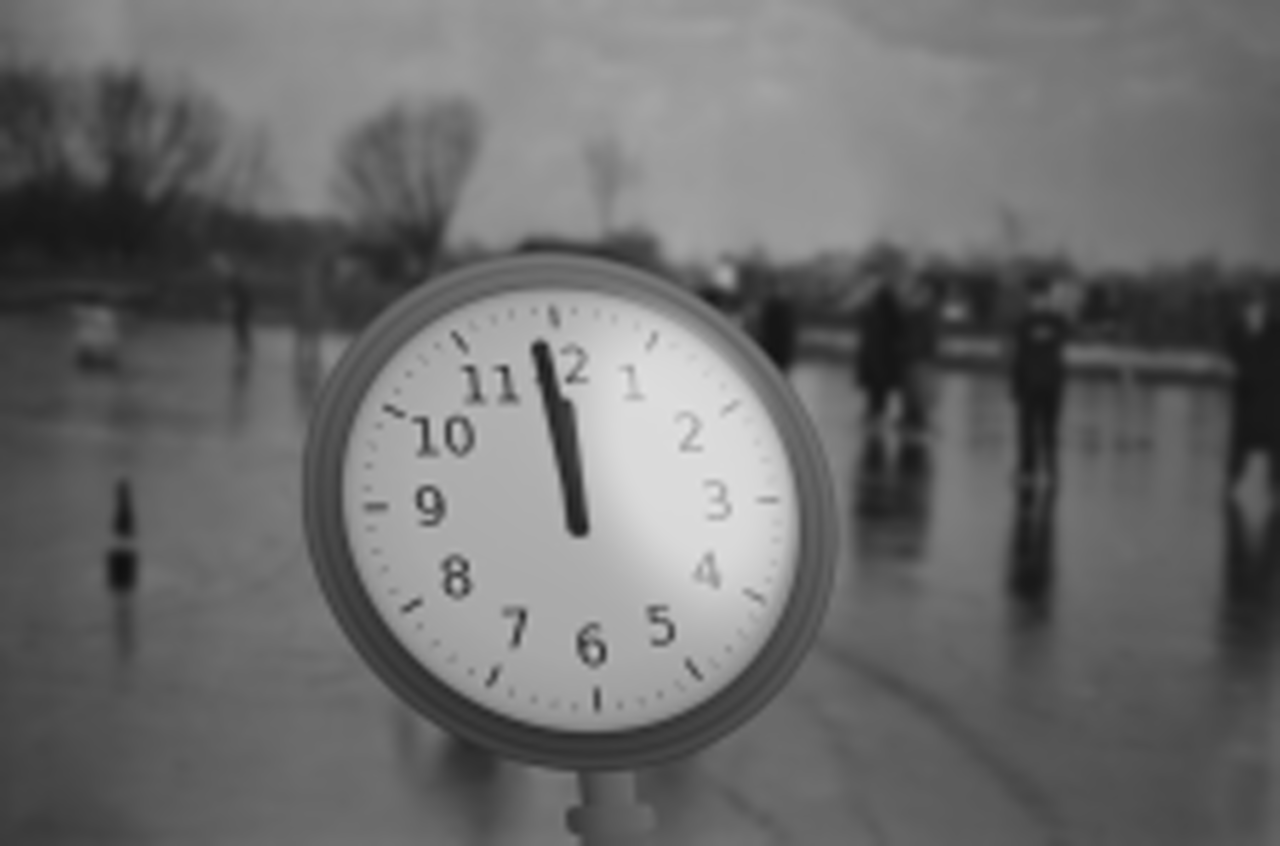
{"hour": 11, "minute": 59}
